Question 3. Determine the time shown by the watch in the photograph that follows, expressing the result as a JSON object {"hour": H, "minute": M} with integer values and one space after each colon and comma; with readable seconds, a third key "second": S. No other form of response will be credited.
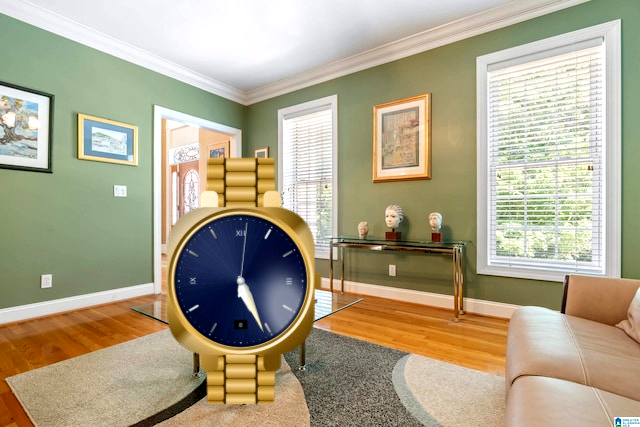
{"hour": 5, "minute": 26, "second": 1}
